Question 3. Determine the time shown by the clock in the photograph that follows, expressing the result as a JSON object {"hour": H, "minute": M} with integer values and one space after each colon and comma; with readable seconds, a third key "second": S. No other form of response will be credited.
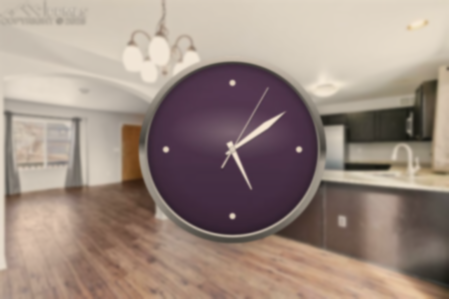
{"hour": 5, "minute": 9, "second": 5}
